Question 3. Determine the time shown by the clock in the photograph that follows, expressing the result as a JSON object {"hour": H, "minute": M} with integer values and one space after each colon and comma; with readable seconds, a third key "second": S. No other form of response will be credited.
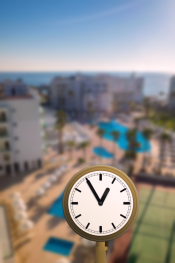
{"hour": 12, "minute": 55}
